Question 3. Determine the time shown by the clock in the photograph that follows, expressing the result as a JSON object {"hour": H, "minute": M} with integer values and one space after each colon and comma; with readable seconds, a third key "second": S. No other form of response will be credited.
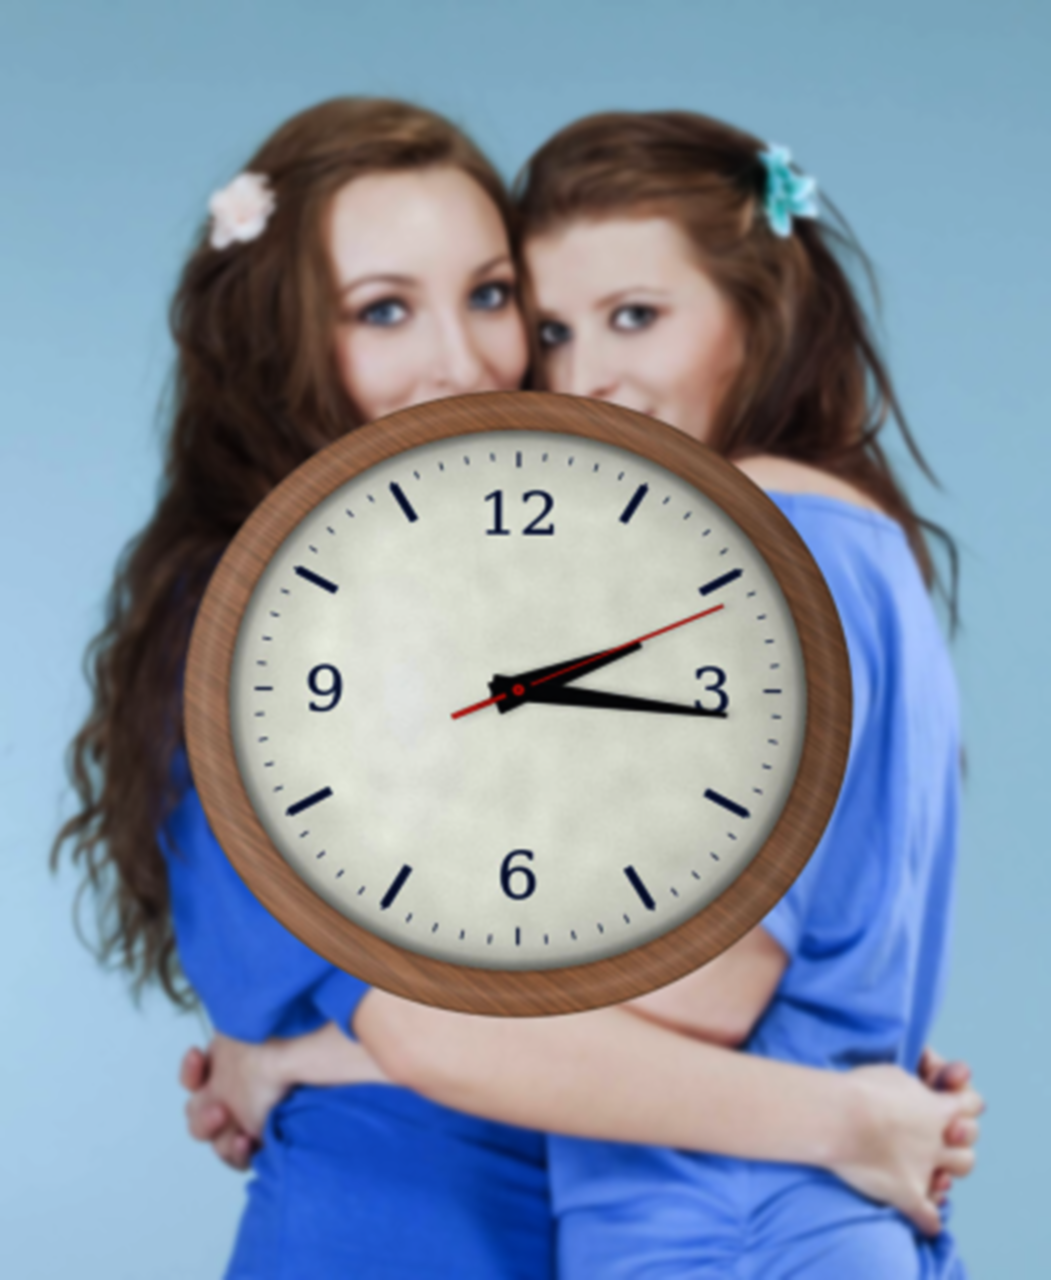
{"hour": 2, "minute": 16, "second": 11}
